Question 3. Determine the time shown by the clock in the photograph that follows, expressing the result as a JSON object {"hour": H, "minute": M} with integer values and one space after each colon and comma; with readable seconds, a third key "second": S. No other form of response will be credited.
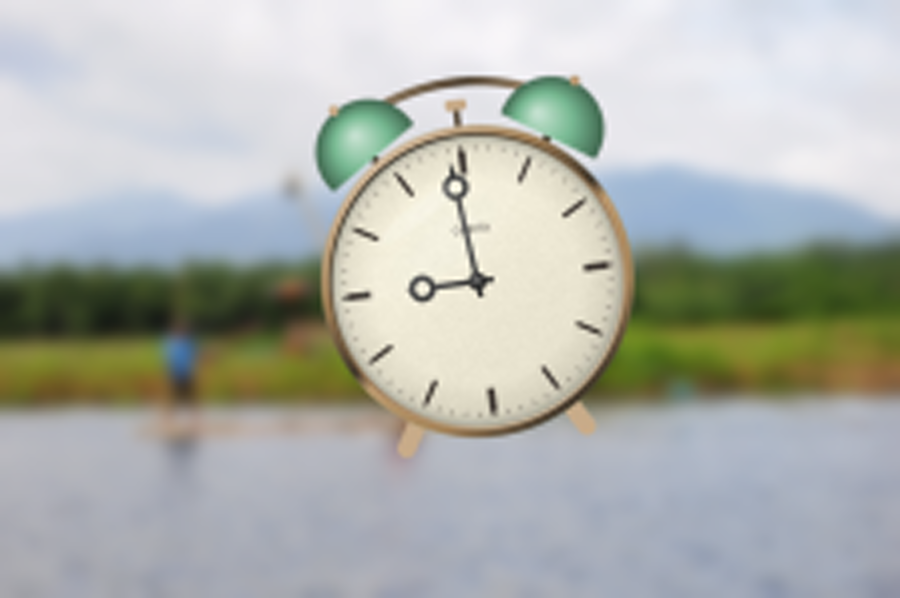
{"hour": 8, "minute": 59}
